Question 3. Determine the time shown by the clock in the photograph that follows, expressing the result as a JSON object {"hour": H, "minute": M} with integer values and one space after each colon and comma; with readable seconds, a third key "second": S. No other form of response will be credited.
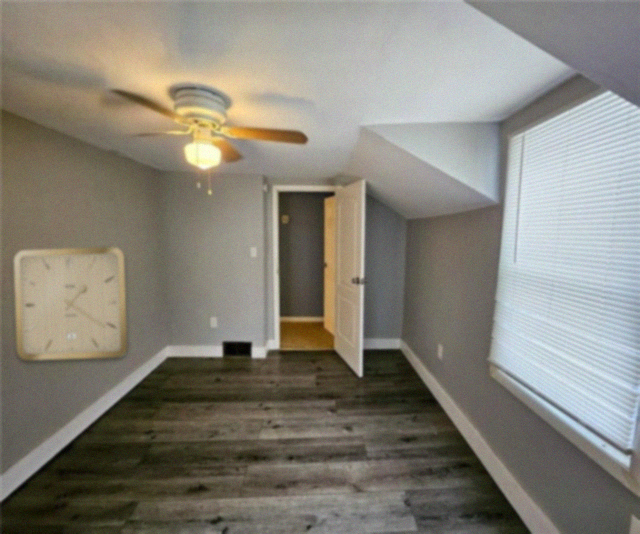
{"hour": 1, "minute": 21}
